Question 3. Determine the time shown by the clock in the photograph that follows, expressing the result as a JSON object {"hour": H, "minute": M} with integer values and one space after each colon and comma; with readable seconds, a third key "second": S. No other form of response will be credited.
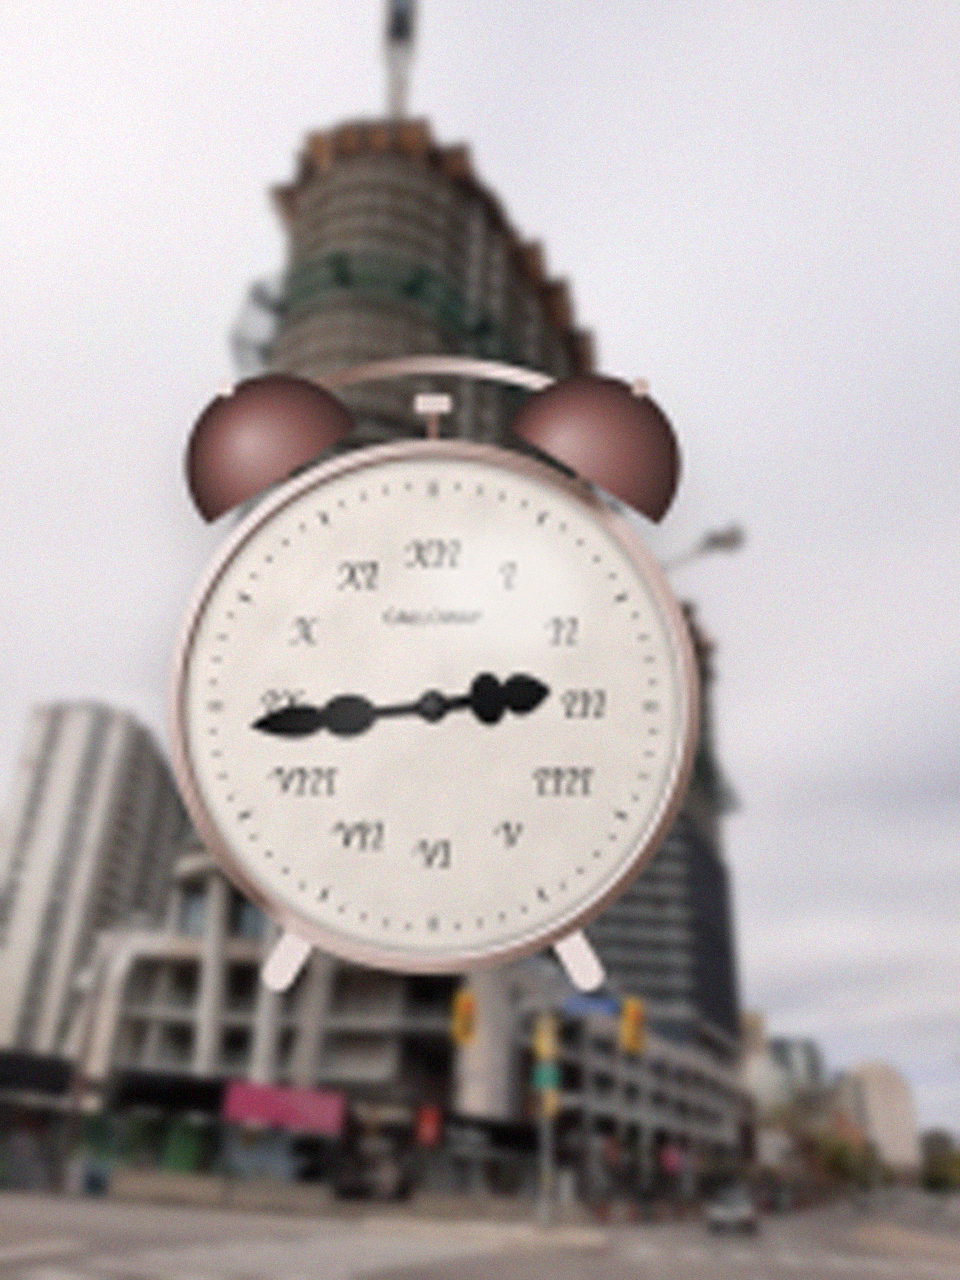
{"hour": 2, "minute": 44}
